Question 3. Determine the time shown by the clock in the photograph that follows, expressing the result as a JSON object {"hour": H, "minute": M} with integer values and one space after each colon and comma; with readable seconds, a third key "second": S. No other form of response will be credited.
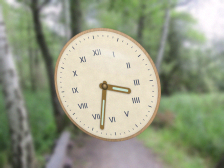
{"hour": 3, "minute": 33}
